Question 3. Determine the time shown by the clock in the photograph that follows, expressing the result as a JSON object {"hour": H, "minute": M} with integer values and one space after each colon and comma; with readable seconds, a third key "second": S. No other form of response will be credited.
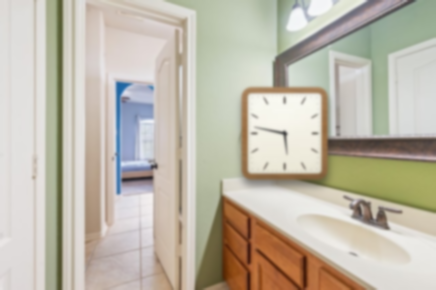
{"hour": 5, "minute": 47}
